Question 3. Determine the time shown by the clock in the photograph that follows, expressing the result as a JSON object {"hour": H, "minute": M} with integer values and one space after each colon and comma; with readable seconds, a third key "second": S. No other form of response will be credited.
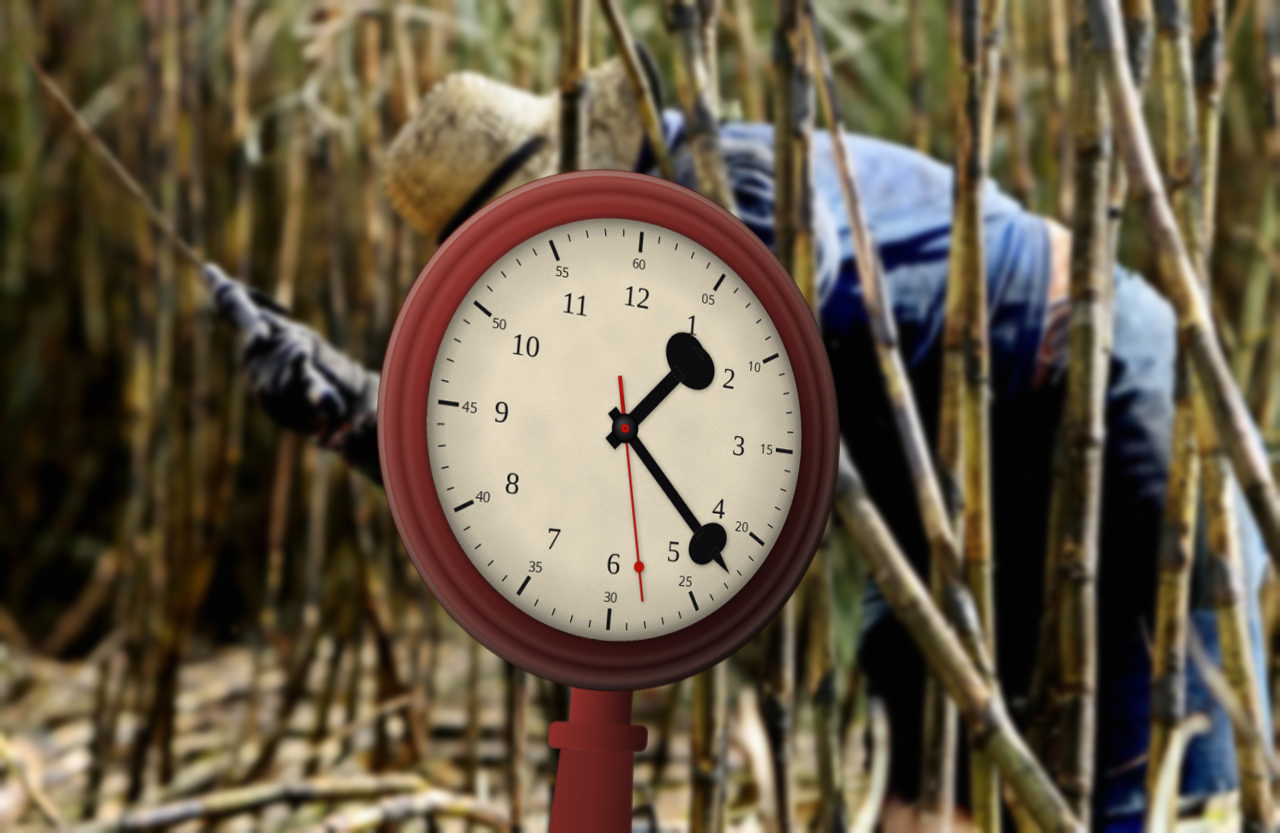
{"hour": 1, "minute": 22, "second": 28}
